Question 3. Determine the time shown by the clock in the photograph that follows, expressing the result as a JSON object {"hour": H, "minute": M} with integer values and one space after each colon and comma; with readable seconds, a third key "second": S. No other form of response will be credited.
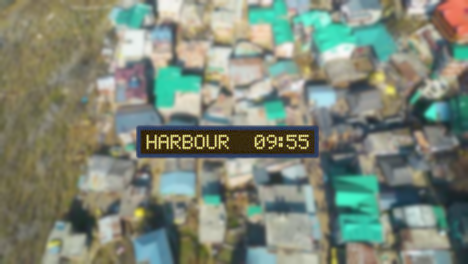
{"hour": 9, "minute": 55}
